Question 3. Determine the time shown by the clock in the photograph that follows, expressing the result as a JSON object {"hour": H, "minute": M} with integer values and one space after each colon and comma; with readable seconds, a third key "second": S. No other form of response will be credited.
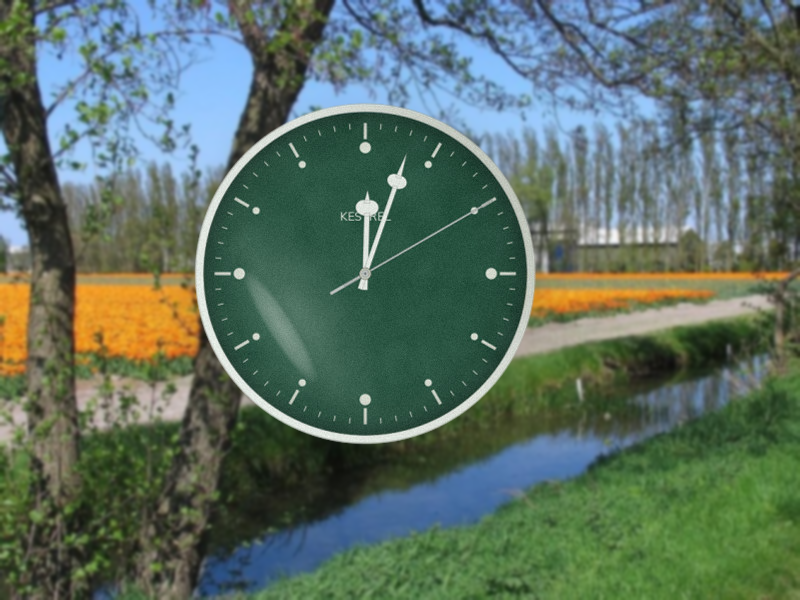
{"hour": 12, "minute": 3, "second": 10}
